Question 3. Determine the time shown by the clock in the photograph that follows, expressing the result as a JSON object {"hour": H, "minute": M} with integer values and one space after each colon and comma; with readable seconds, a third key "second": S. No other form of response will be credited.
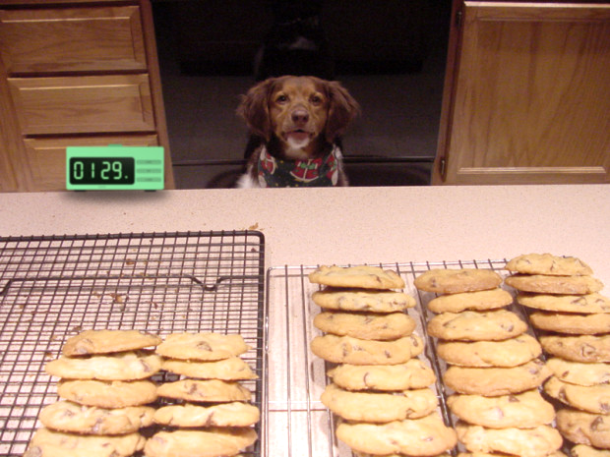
{"hour": 1, "minute": 29}
